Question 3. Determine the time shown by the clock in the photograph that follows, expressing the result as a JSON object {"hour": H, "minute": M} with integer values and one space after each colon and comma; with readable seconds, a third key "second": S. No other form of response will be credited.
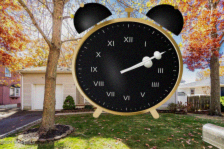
{"hour": 2, "minute": 10}
